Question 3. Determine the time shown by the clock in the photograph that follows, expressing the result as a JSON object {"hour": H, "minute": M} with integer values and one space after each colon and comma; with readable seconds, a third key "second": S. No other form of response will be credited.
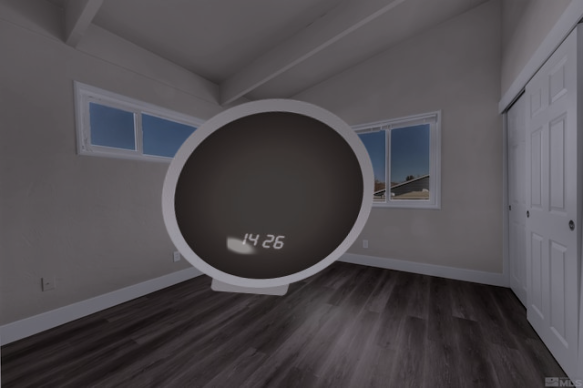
{"hour": 14, "minute": 26}
